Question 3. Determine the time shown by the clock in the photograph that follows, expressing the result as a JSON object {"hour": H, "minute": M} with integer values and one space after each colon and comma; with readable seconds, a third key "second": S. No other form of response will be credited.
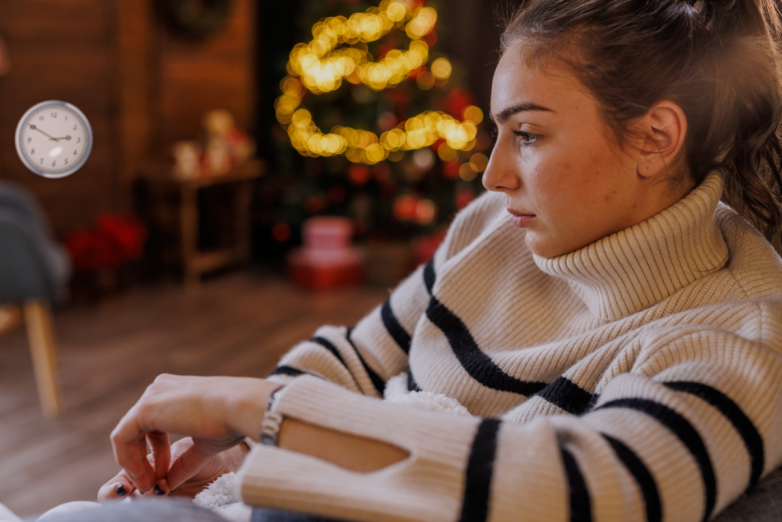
{"hour": 2, "minute": 50}
